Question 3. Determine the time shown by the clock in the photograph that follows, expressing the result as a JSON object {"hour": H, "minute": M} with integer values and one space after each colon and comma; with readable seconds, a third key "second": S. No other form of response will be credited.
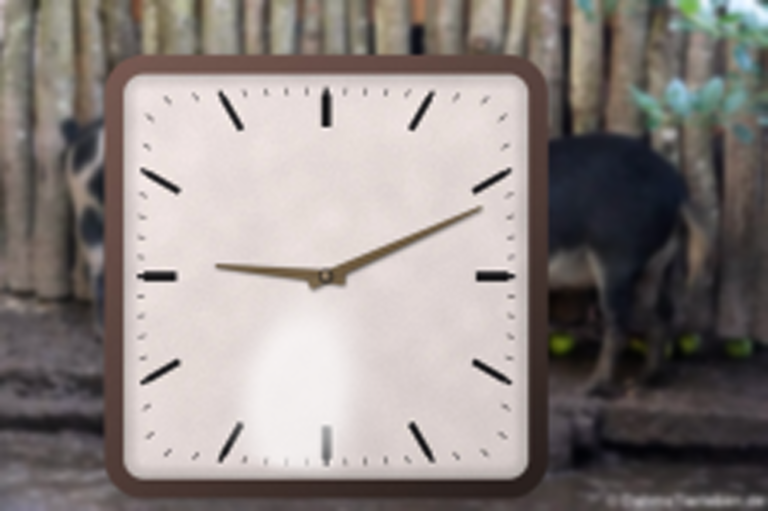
{"hour": 9, "minute": 11}
